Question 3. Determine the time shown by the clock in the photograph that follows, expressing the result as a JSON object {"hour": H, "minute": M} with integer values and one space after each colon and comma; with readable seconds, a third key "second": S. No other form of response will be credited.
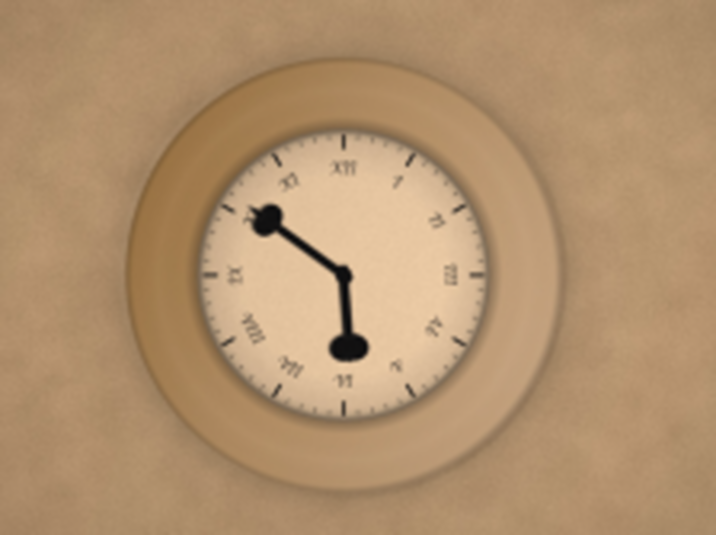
{"hour": 5, "minute": 51}
